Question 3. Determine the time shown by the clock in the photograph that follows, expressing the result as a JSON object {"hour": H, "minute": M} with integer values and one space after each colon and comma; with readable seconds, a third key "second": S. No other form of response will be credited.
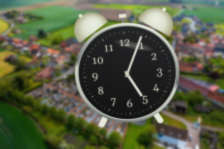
{"hour": 5, "minute": 4}
